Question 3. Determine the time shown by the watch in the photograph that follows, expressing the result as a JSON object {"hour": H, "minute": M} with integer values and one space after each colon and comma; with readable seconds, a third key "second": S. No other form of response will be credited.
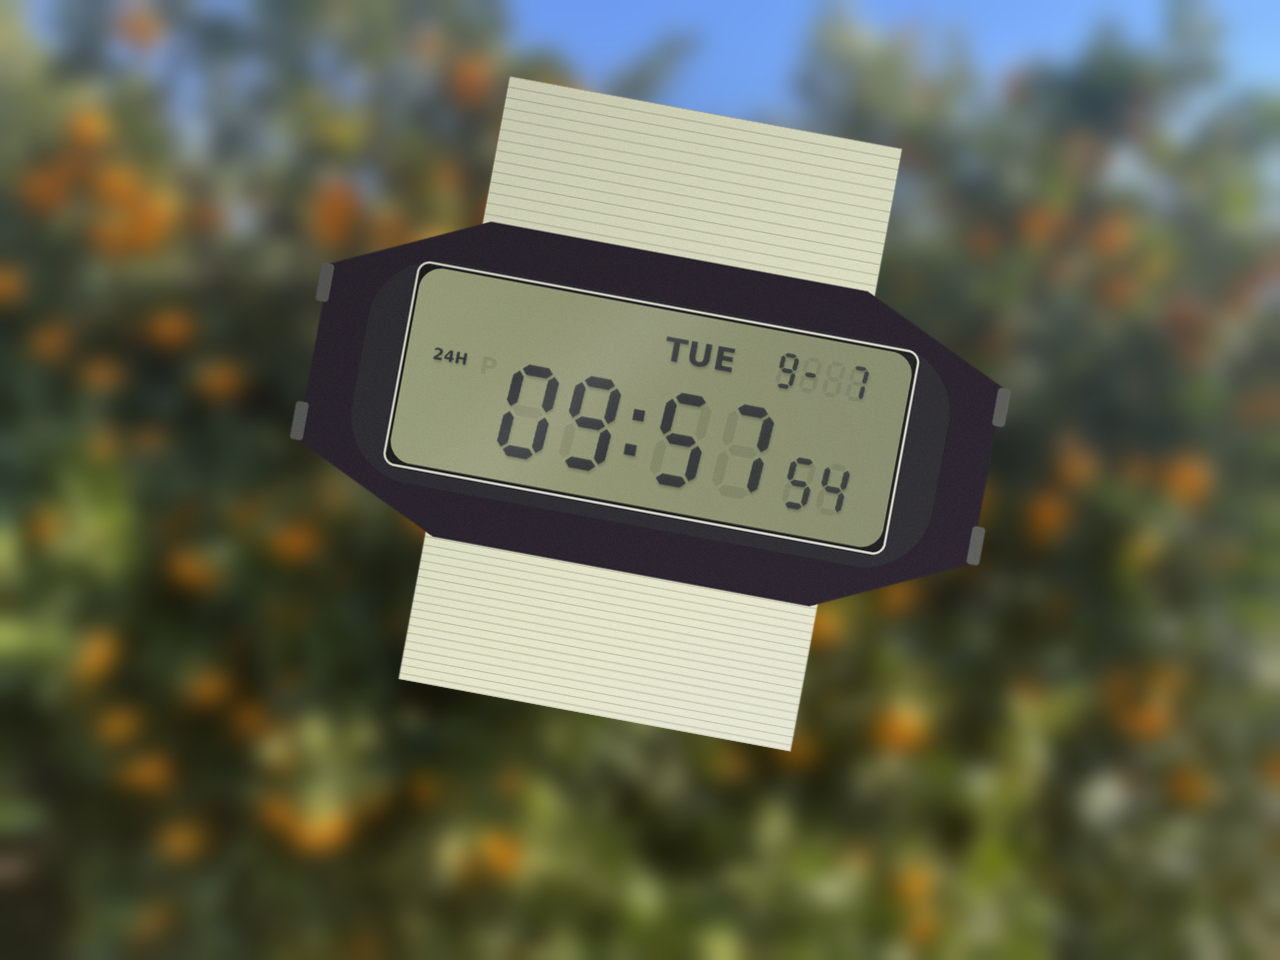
{"hour": 9, "minute": 57, "second": 54}
